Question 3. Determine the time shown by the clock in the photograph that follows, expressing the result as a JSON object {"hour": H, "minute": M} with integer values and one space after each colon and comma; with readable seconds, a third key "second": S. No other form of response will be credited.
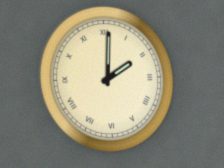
{"hour": 2, "minute": 1}
